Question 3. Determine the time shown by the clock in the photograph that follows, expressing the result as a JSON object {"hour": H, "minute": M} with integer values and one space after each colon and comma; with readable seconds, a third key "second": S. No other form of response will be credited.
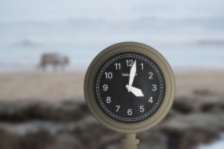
{"hour": 4, "minute": 2}
